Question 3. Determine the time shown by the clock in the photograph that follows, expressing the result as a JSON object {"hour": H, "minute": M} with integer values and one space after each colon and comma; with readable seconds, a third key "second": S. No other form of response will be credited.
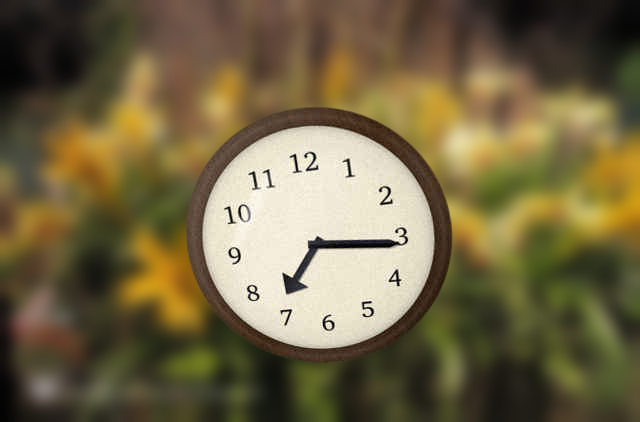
{"hour": 7, "minute": 16}
